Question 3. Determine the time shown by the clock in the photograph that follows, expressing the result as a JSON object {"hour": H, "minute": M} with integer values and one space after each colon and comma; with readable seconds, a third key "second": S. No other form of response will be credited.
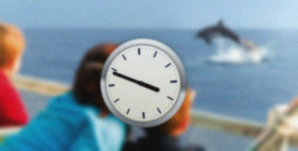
{"hour": 3, "minute": 49}
